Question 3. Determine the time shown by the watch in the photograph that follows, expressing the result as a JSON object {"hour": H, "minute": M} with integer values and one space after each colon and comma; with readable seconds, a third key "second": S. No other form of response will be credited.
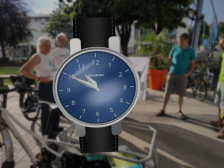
{"hour": 10, "minute": 50}
